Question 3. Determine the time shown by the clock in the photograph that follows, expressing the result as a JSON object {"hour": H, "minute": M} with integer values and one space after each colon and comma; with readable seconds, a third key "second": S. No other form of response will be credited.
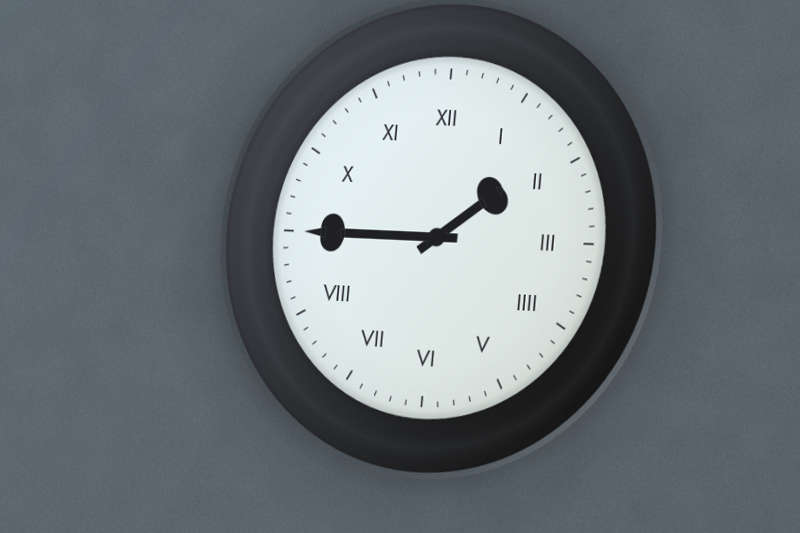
{"hour": 1, "minute": 45}
